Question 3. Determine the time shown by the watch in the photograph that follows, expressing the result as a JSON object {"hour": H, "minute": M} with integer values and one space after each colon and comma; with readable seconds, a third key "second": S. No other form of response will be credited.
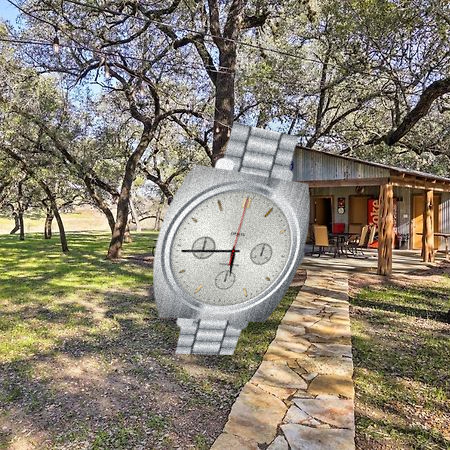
{"hour": 5, "minute": 44}
